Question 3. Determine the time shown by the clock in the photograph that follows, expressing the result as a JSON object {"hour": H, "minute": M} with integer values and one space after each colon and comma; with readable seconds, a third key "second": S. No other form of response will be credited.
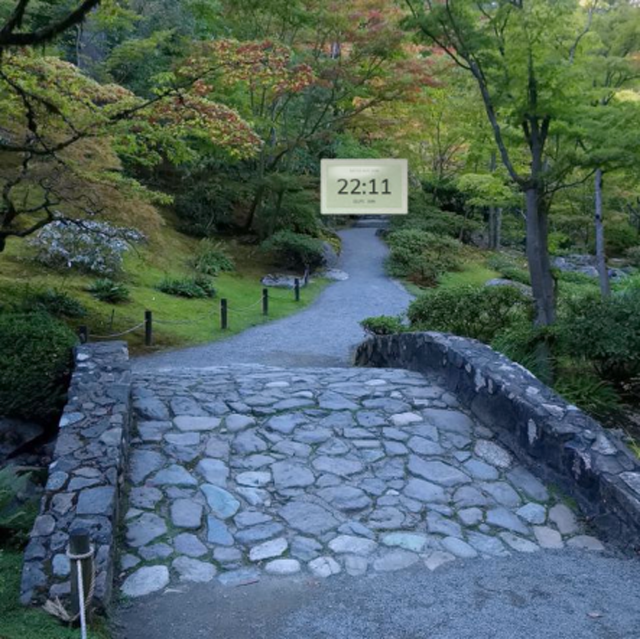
{"hour": 22, "minute": 11}
